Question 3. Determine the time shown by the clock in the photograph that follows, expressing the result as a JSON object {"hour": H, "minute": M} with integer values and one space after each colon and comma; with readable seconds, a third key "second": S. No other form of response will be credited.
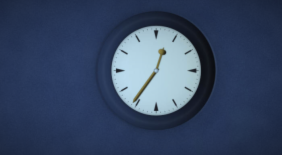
{"hour": 12, "minute": 36}
